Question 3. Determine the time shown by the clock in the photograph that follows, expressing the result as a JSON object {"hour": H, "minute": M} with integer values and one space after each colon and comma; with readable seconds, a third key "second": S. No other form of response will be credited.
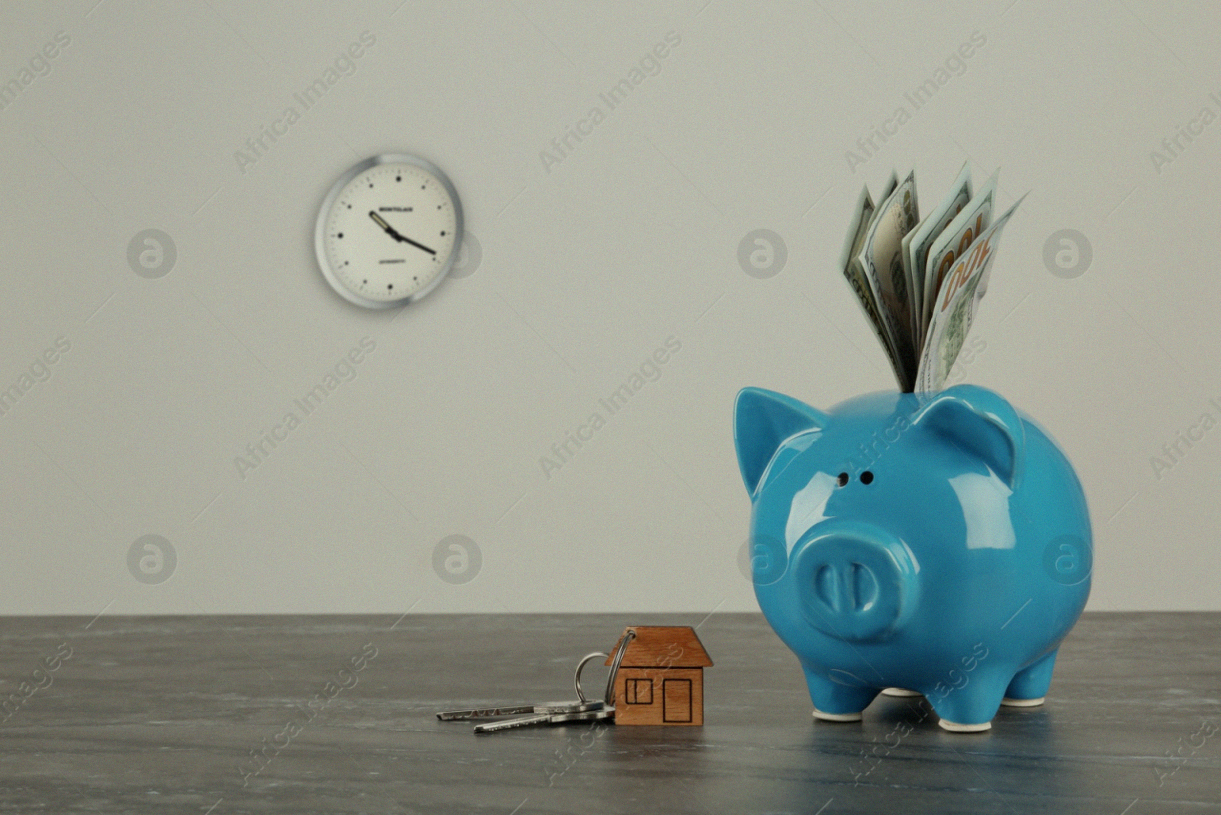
{"hour": 10, "minute": 19}
